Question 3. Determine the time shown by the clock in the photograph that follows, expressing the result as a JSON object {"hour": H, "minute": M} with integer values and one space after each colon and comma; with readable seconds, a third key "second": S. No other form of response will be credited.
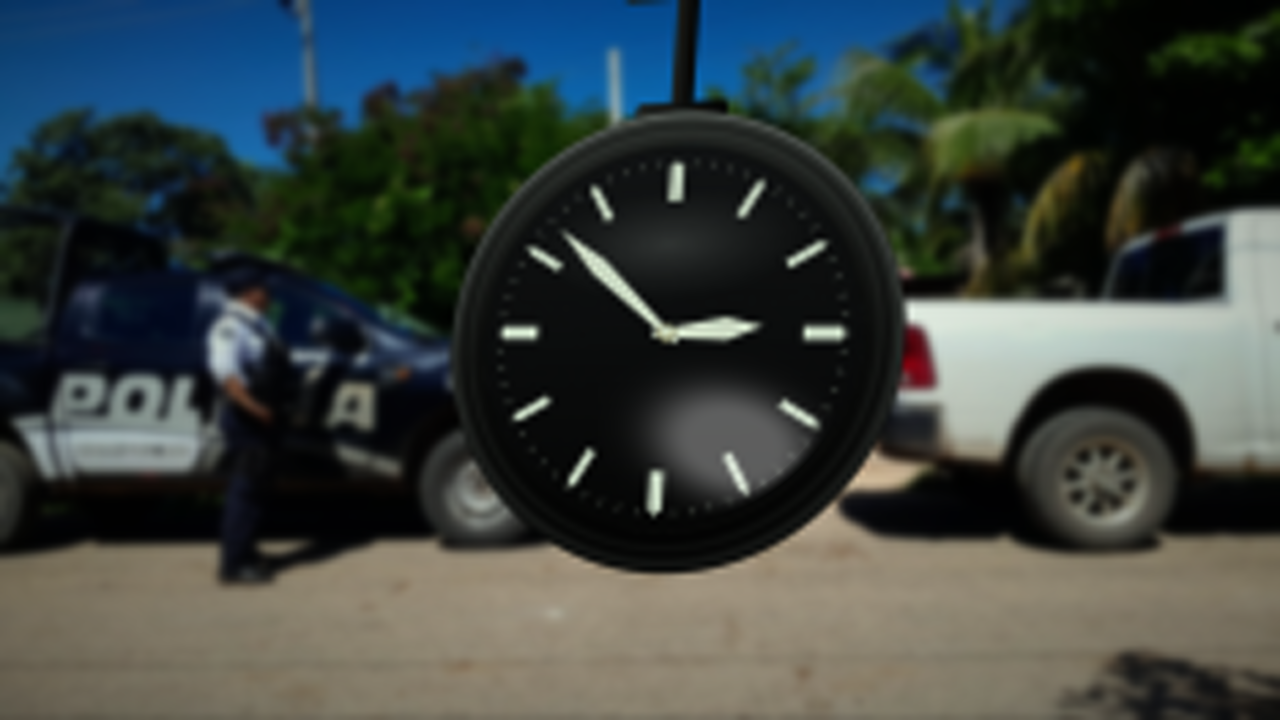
{"hour": 2, "minute": 52}
